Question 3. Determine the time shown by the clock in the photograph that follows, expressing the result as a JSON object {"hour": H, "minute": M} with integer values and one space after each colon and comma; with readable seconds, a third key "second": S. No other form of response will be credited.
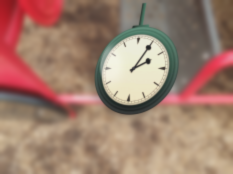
{"hour": 2, "minute": 5}
